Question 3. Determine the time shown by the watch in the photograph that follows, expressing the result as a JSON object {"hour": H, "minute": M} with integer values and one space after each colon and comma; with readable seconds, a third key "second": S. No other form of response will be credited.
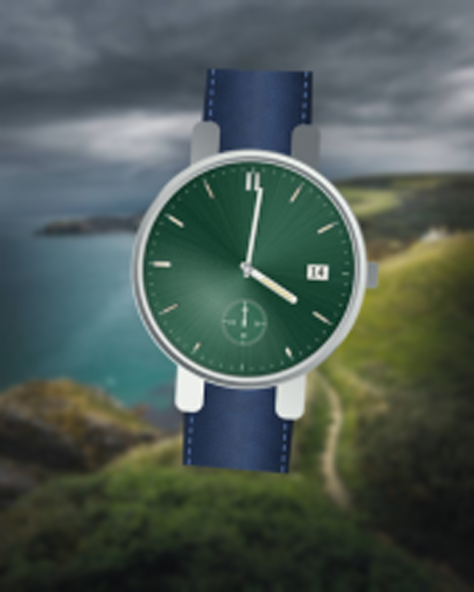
{"hour": 4, "minute": 1}
